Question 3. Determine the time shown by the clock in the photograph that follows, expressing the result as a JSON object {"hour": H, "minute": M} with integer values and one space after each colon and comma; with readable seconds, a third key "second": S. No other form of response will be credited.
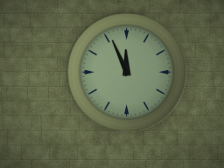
{"hour": 11, "minute": 56}
